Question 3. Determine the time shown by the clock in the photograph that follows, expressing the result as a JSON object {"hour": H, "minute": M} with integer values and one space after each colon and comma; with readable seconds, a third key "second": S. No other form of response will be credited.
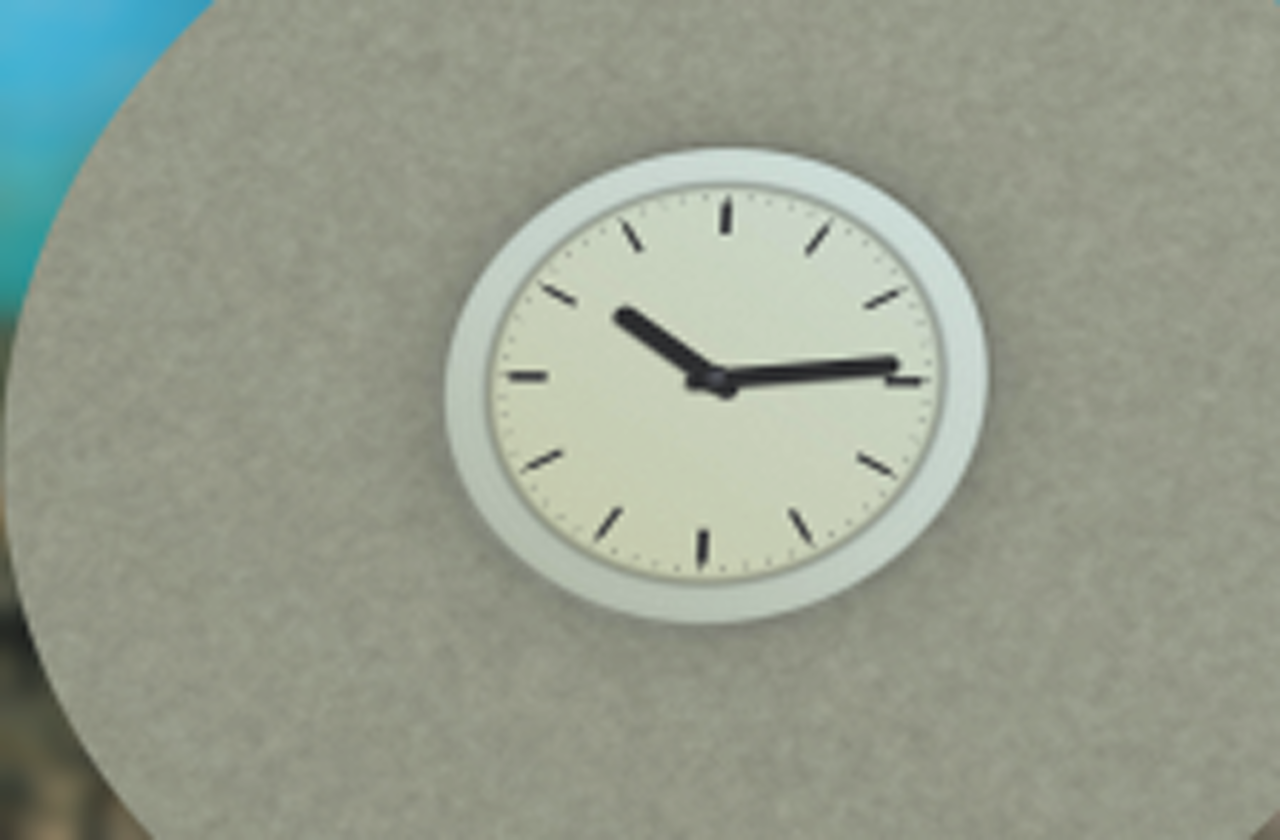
{"hour": 10, "minute": 14}
